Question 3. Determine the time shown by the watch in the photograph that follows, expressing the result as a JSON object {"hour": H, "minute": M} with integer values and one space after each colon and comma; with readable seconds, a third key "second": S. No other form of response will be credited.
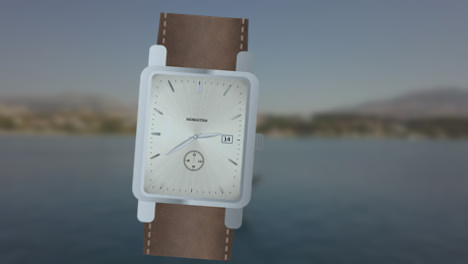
{"hour": 2, "minute": 39}
